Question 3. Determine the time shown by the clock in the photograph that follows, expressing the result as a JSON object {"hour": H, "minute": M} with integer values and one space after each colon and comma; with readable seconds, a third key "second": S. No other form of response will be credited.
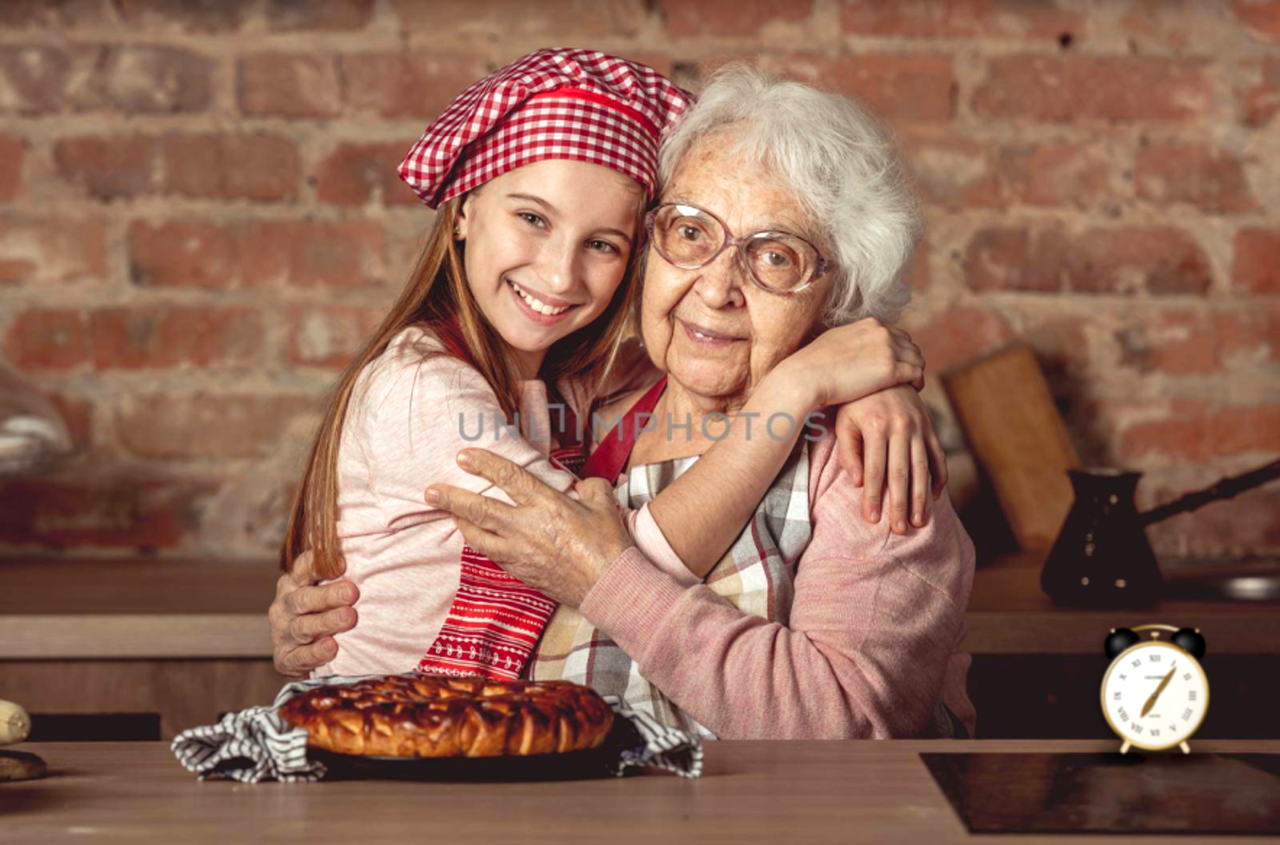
{"hour": 7, "minute": 6}
